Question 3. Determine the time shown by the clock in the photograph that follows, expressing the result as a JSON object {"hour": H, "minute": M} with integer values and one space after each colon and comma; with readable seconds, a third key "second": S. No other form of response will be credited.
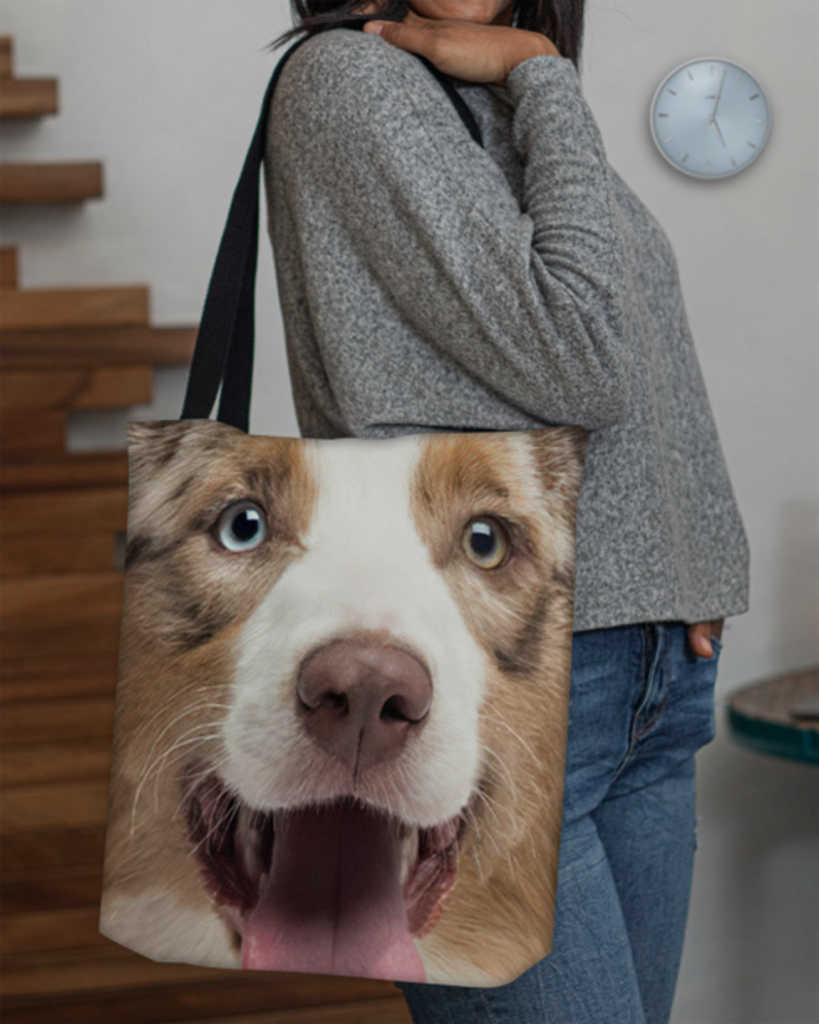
{"hour": 5, "minute": 2}
